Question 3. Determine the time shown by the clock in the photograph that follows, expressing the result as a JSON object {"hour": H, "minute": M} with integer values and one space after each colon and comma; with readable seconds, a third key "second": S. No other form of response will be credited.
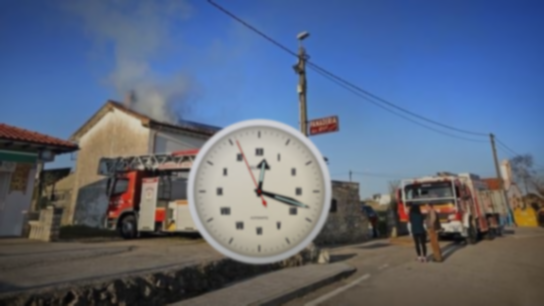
{"hour": 12, "minute": 17, "second": 56}
